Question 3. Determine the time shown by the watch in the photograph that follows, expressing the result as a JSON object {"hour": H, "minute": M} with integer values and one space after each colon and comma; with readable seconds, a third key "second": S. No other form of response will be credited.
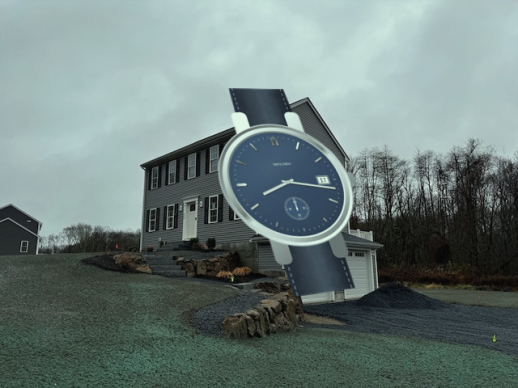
{"hour": 8, "minute": 17}
